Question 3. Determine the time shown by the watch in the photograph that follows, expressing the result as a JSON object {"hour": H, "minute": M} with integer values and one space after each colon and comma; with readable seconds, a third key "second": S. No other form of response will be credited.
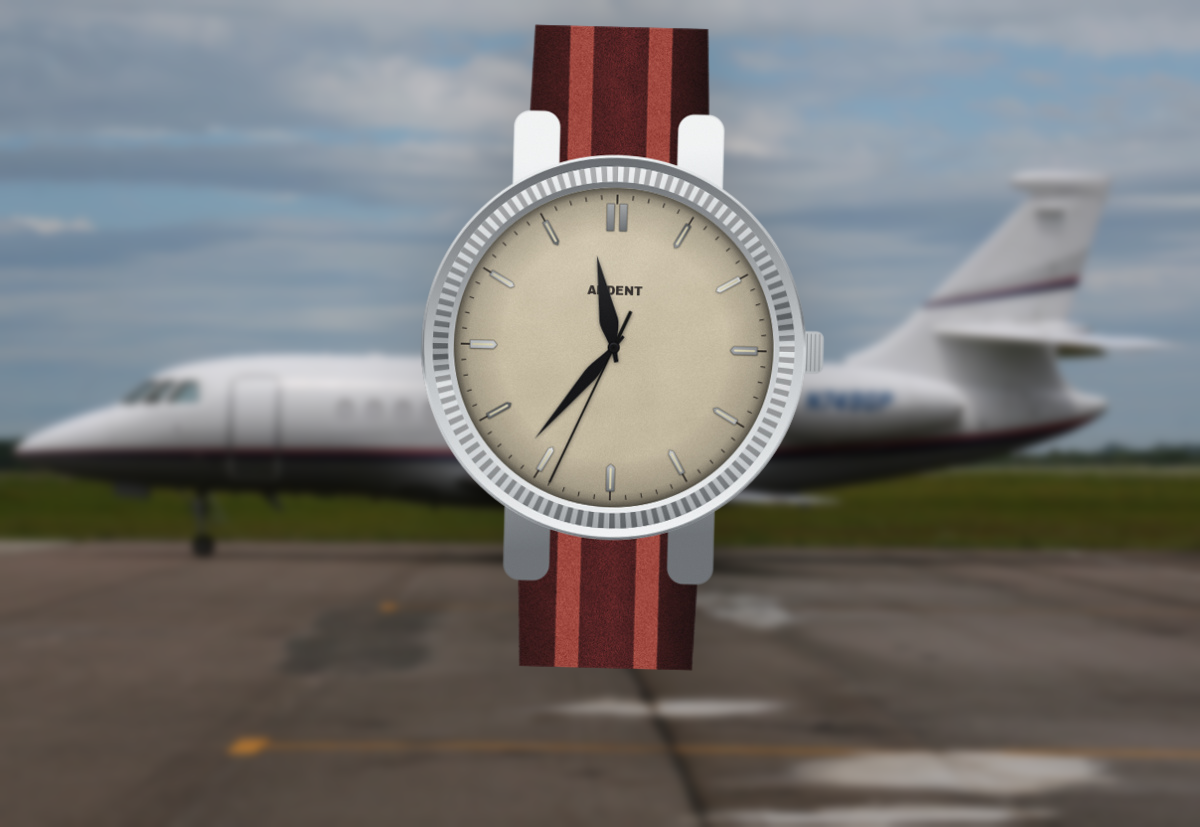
{"hour": 11, "minute": 36, "second": 34}
